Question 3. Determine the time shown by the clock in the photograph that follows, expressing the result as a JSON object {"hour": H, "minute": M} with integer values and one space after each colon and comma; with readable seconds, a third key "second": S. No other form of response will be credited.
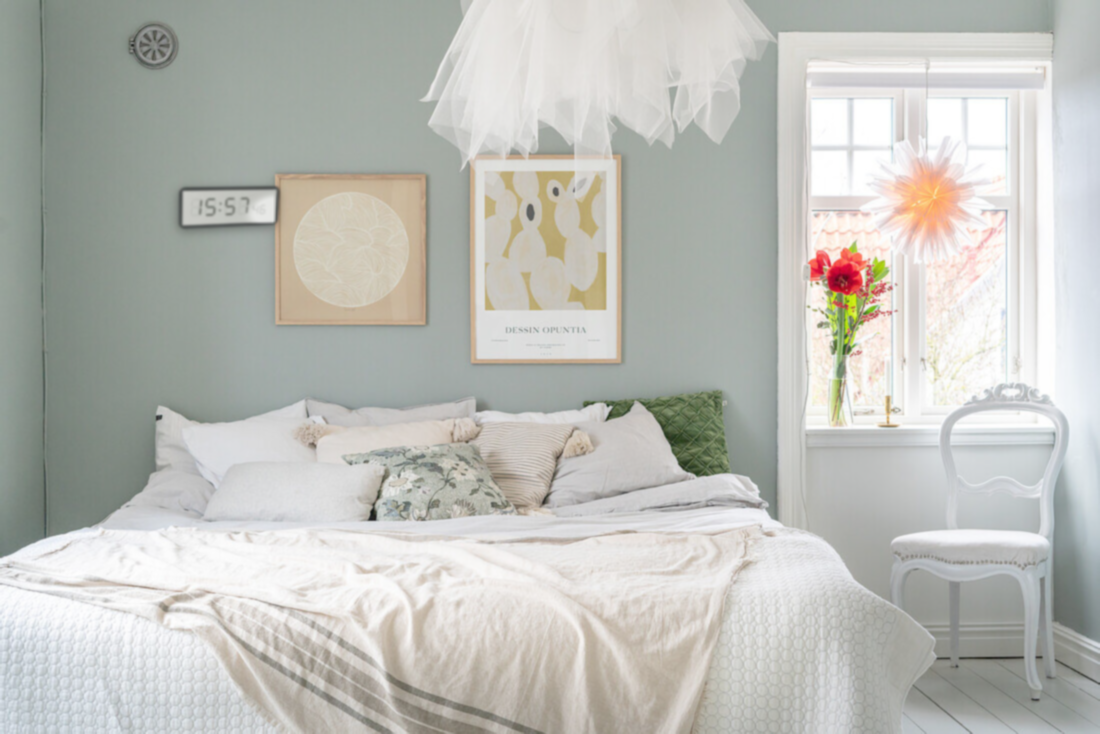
{"hour": 15, "minute": 57}
